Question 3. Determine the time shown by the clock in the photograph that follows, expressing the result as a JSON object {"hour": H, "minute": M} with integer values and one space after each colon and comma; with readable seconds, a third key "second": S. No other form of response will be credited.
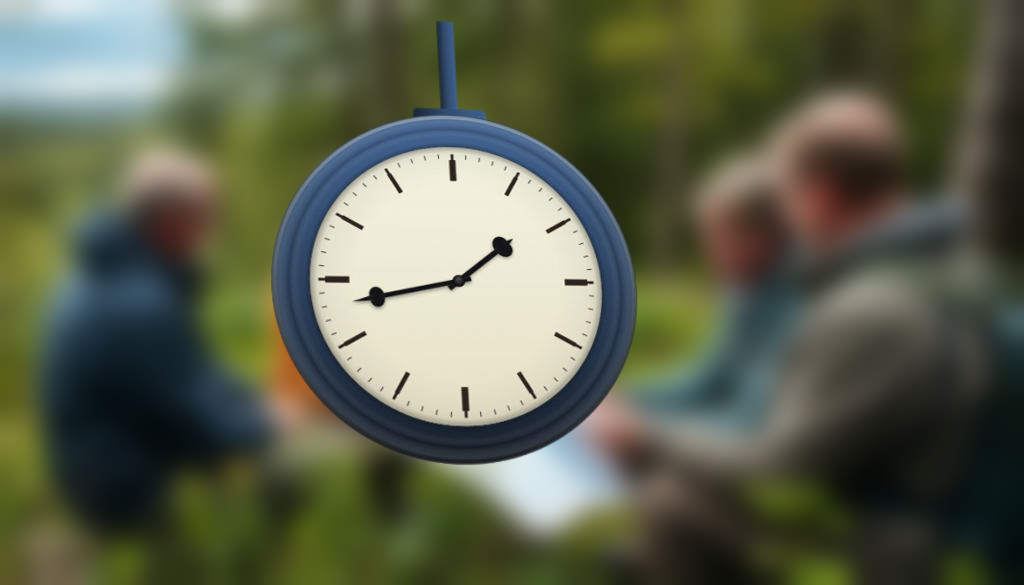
{"hour": 1, "minute": 43}
